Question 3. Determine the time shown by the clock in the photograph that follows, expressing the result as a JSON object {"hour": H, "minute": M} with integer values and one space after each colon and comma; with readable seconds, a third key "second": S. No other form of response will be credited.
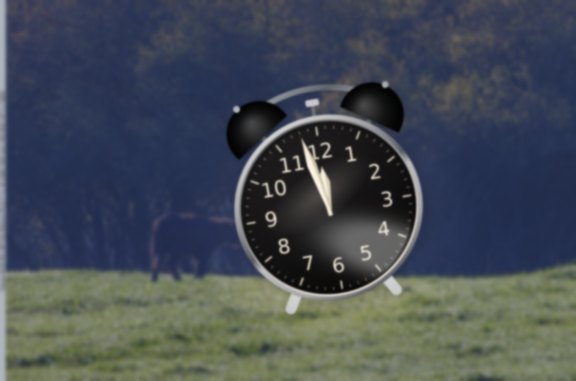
{"hour": 11, "minute": 58}
